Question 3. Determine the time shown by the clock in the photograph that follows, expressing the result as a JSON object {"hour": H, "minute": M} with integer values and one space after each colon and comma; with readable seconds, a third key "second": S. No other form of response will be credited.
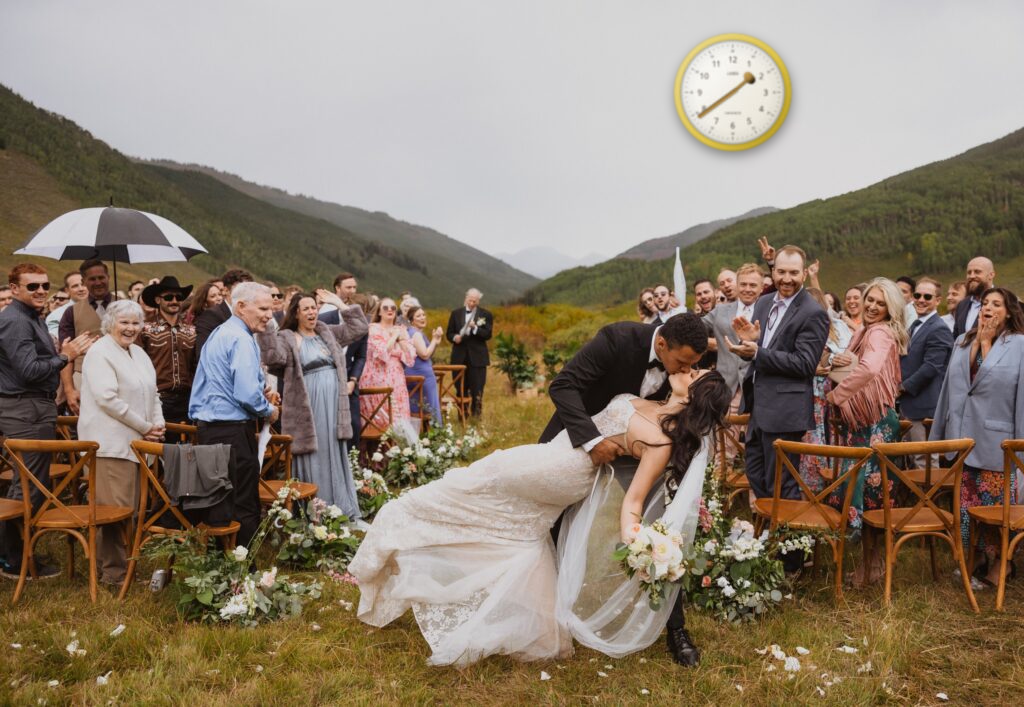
{"hour": 1, "minute": 39}
